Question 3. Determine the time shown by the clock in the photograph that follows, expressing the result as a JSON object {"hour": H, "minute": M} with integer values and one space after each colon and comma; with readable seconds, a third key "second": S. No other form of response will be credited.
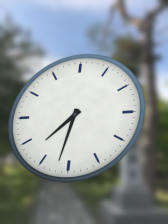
{"hour": 7, "minute": 32}
